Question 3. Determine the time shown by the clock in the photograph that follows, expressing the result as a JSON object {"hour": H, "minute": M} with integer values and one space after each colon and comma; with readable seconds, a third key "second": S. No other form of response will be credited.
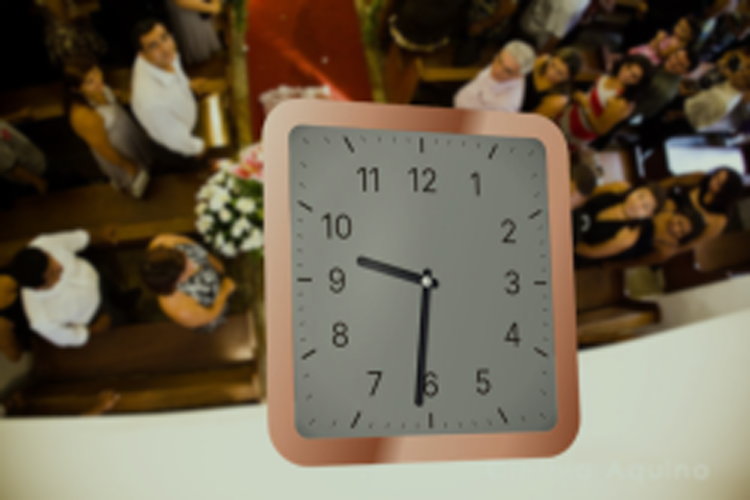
{"hour": 9, "minute": 31}
